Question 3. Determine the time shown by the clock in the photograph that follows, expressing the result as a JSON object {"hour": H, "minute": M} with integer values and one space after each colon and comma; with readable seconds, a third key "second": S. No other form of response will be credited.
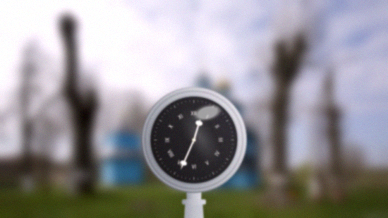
{"hour": 12, "minute": 34}
